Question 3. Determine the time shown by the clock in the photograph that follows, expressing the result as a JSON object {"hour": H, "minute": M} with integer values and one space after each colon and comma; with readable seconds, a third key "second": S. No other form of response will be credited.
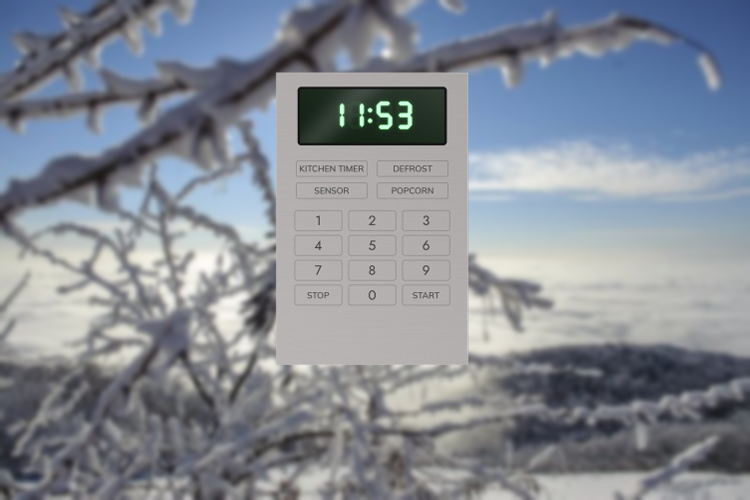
{"hour": 11, "minute": 53}
